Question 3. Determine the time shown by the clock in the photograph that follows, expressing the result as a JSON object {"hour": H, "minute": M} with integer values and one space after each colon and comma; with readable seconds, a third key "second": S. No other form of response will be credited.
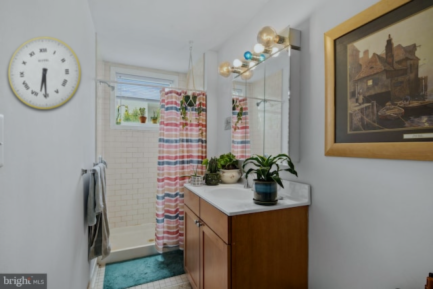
{"hour": 6, "minute": 30}
